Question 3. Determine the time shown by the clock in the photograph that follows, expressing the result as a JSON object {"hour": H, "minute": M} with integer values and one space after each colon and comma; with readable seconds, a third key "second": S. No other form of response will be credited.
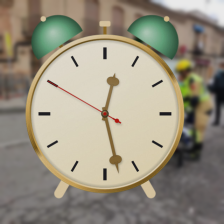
{"hour": 12, "minute": 27, "second": 50}
